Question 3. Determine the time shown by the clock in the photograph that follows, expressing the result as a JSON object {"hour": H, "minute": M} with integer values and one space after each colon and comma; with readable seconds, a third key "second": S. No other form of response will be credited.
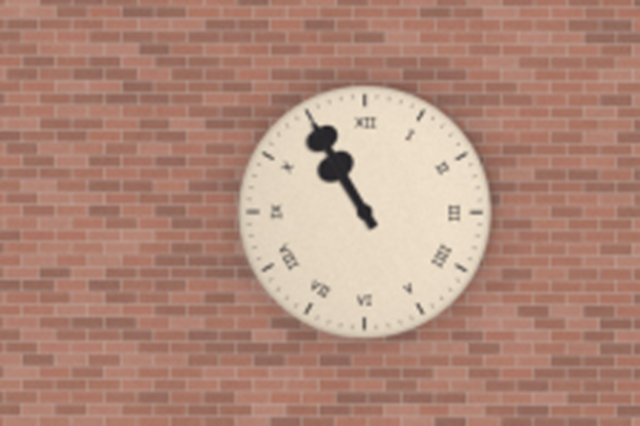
{"hour": 10, "minute": 55}
